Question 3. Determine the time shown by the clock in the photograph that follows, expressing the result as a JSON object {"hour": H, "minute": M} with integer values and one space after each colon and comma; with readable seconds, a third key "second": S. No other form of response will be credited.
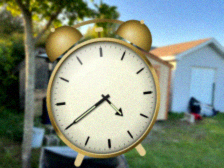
{"hour": 4, "minute": 40}
